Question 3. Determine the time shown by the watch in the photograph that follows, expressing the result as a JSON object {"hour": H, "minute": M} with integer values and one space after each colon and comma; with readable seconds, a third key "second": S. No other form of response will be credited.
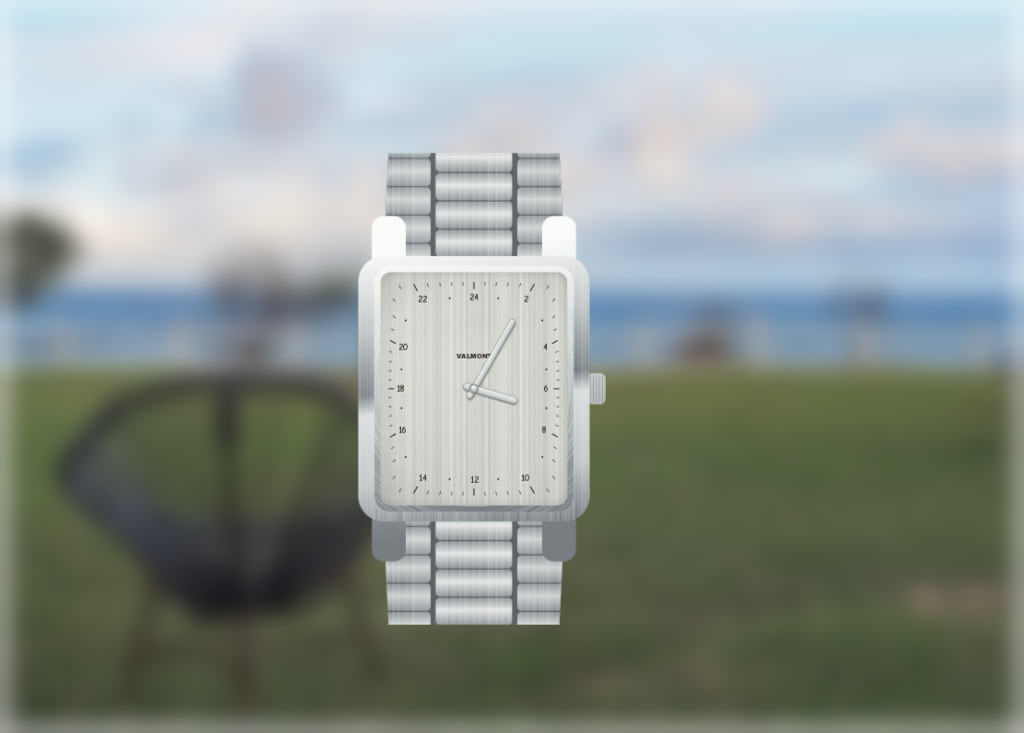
{"hour": 7, "minute": 5}
